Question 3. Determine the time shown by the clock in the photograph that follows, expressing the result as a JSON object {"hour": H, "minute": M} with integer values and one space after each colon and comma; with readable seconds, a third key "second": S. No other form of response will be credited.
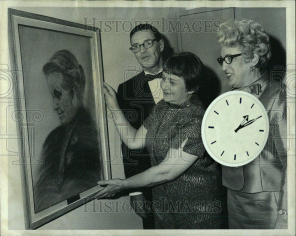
{"hour": 1, "minute": 10}
